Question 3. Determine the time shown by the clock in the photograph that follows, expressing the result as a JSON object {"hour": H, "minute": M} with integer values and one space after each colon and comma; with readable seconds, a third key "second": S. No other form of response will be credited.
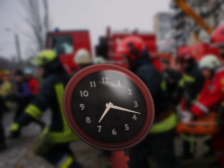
{"hour": 7, "minute": 18}
